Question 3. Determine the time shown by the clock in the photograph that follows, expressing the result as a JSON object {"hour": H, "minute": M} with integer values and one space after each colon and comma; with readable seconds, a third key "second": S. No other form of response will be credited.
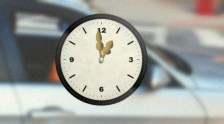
{"hour": 12, "minute": 59}
